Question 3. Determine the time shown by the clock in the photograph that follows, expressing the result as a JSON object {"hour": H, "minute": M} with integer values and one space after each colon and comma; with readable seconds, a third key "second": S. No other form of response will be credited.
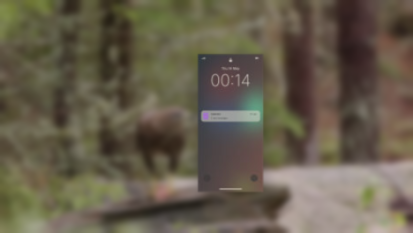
{"hour": 0, "minute": 14}
